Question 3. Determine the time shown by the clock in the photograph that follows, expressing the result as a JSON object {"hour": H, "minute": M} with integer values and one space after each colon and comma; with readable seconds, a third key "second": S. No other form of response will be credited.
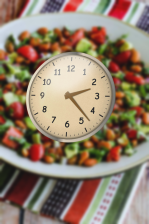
{"hour": 2, "minute": 23}
